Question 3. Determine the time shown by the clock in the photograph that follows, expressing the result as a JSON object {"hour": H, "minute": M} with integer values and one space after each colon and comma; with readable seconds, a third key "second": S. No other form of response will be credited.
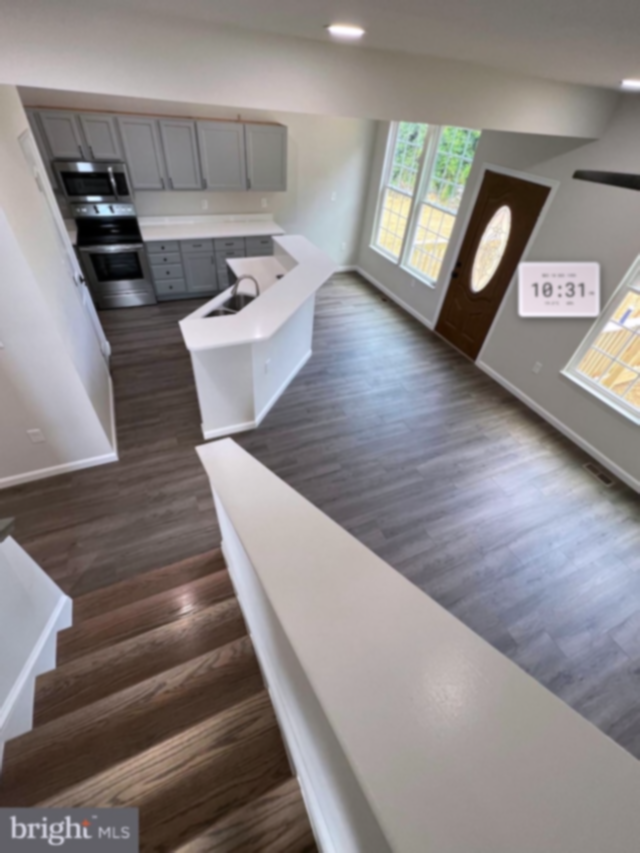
{"hour": 10, "minute": 31}
